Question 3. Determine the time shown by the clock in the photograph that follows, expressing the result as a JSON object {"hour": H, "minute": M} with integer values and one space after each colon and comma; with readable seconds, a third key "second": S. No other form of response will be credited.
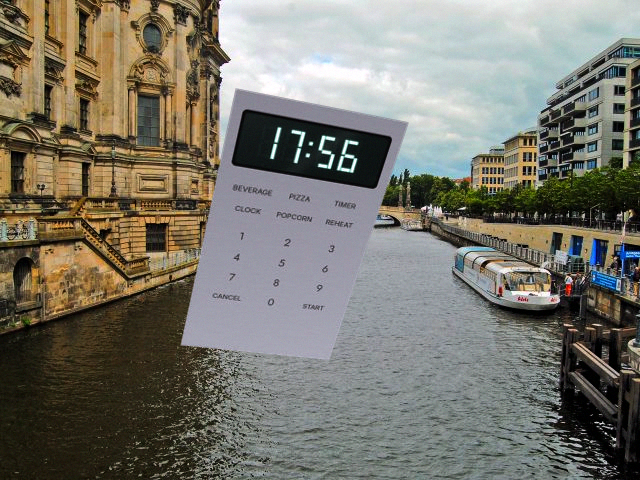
{"hour": 17, "minute": 56}
